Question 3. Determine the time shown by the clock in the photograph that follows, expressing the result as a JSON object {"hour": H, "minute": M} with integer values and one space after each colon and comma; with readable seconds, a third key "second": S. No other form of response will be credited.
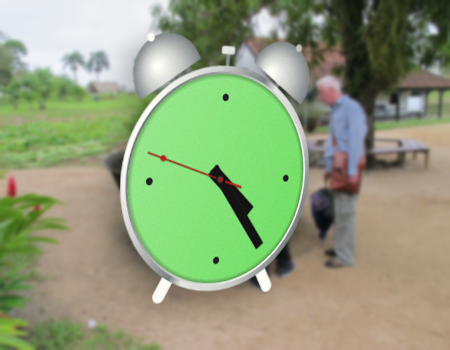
{"hour": 4, "minute": 23, "second": 48}
